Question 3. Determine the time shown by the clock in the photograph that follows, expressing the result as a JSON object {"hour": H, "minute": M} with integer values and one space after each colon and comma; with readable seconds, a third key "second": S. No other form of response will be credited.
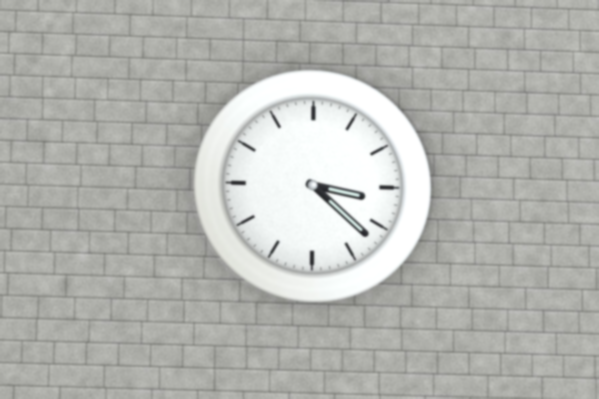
{"hour": 3, "minute": 22}
